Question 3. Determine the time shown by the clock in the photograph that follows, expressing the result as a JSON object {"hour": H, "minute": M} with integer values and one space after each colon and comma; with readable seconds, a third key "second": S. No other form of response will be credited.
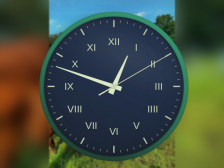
{"hour": 12, "minute": 48, "second": 10}
